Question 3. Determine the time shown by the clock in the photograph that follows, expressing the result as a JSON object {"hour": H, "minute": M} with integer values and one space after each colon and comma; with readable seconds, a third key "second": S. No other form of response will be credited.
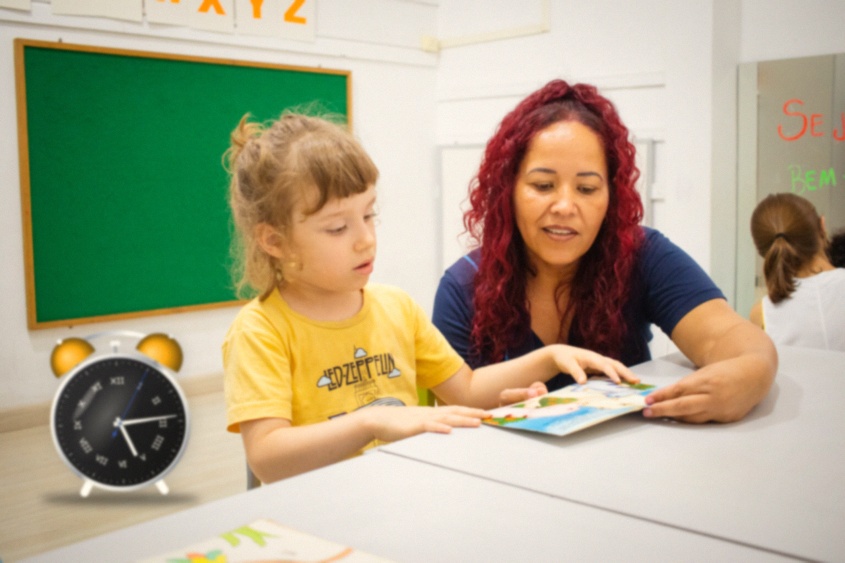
{"hour": 5, "minute": 14, "second": 5}
